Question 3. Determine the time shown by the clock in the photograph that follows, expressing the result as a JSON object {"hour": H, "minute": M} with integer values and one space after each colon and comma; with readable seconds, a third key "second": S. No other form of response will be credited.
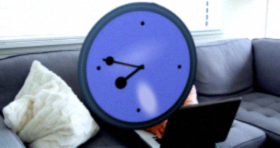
{"hour": 7, "minute": 47}
